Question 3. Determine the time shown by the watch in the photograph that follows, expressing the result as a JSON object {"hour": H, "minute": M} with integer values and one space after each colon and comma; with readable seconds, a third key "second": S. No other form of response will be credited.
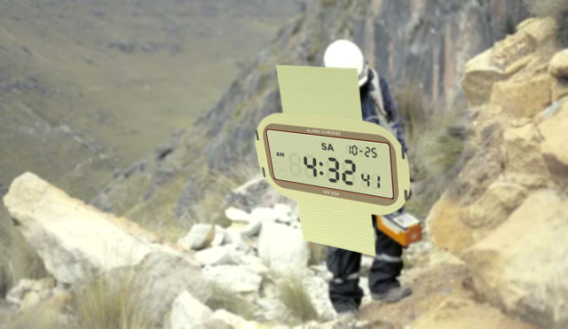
{"hour": 4, "minute": 32, "second": 41}
